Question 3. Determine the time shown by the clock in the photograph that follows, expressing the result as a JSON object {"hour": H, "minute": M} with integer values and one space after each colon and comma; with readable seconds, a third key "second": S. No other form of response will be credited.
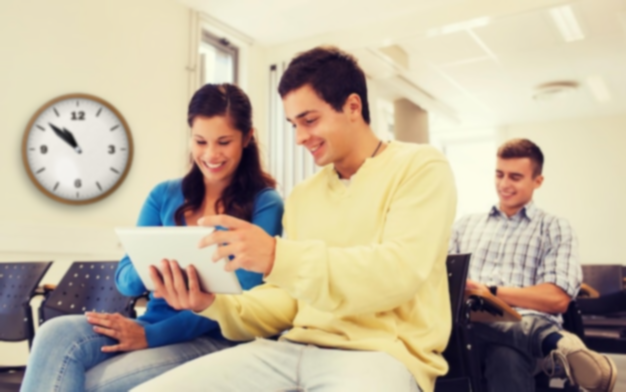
{"hour": 10, "minute": 52}
